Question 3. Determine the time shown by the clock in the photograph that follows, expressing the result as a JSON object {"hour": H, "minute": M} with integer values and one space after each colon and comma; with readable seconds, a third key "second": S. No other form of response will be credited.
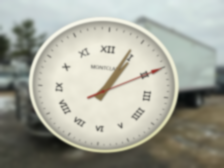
{"hour": 1, "minute": 4, "second": 10}
